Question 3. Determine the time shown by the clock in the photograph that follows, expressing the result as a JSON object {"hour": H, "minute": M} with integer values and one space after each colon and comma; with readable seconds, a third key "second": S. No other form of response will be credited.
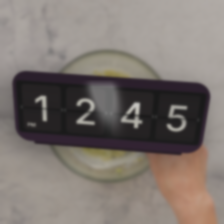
{"hour": 12, "minute": 45}
